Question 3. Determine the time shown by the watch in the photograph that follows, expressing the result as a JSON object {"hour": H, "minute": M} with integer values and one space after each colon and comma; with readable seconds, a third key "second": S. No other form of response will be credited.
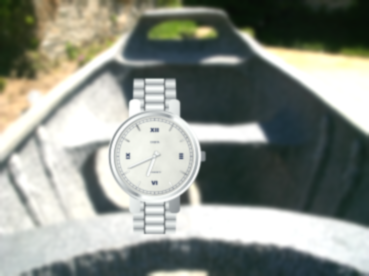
{"hour": 6, "minute": 41}
